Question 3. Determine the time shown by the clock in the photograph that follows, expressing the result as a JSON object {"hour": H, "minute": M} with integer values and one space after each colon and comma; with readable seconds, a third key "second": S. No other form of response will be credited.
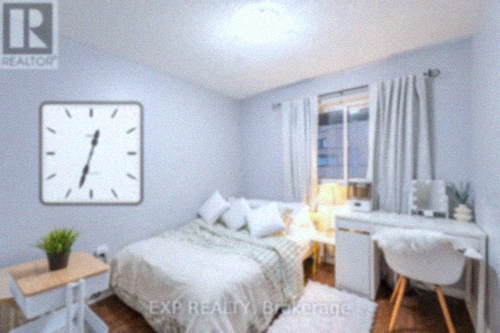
{"hour": 12, "minute": 33}
